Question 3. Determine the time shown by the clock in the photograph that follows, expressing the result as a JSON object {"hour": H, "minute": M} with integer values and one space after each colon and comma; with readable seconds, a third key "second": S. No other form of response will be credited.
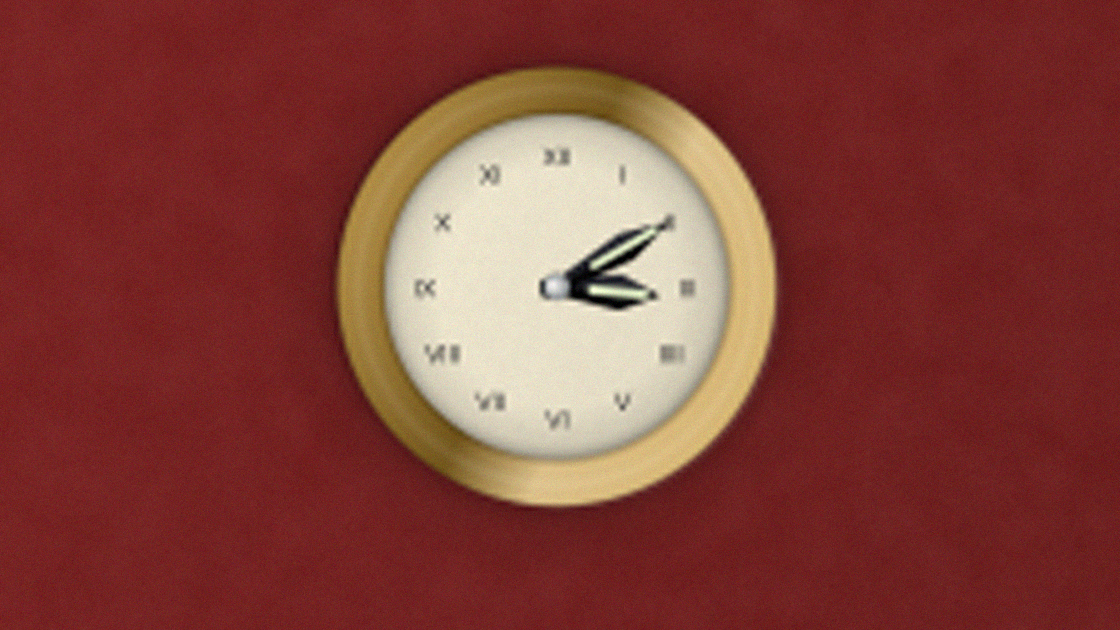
{"hour": 3, "minute": 10}
